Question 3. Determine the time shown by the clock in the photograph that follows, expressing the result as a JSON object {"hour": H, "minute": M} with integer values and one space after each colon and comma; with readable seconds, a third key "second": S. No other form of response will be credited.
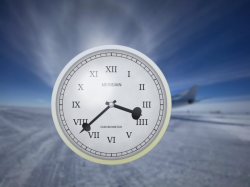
{"hour": 3, "minute": 38}
